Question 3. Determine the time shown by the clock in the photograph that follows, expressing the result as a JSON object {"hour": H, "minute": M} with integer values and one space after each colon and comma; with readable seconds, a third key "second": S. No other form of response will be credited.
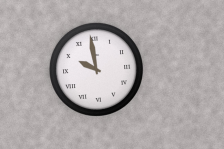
{"hour": 9, "minute": 59}
